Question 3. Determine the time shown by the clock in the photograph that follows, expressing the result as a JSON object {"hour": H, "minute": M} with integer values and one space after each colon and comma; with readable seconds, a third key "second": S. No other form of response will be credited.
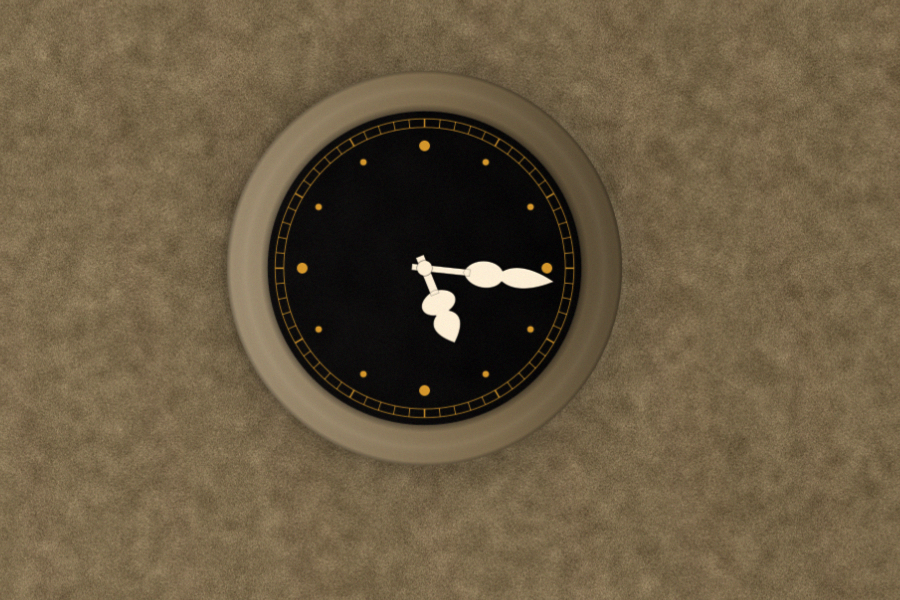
{"hour": 5, "minute": 16}
